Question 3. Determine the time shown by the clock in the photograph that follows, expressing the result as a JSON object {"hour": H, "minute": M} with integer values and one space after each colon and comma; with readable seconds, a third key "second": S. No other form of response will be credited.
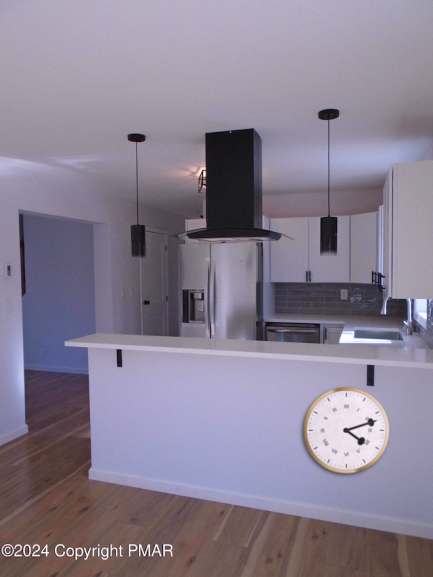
{"hour": 4, "minute": 12}
